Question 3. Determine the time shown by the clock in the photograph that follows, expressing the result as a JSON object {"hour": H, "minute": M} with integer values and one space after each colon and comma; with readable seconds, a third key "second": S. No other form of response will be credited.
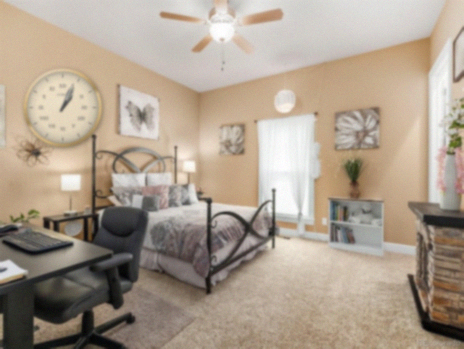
{"hour": 1, "minute": 4}
